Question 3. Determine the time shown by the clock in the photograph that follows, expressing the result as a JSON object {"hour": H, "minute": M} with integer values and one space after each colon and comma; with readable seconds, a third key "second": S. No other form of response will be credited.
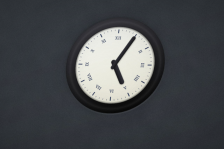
{"hour": 5, "minute": 5}
